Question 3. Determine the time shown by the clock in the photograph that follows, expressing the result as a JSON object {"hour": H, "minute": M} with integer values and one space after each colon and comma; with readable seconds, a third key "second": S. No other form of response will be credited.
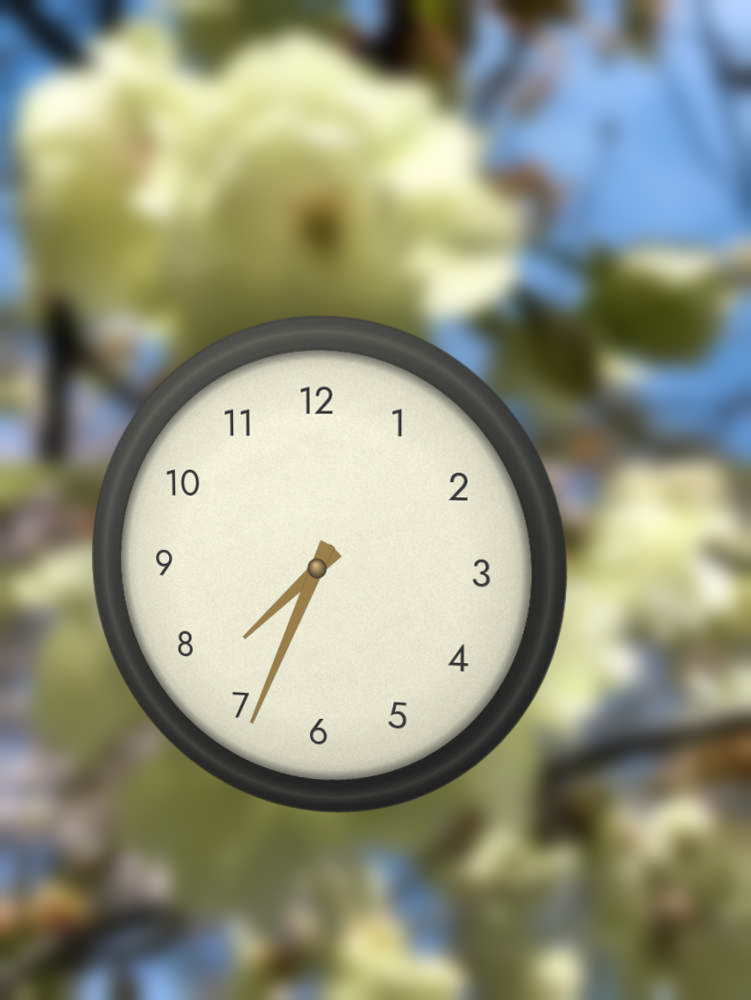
{"hour": 7, "minute": 34}
